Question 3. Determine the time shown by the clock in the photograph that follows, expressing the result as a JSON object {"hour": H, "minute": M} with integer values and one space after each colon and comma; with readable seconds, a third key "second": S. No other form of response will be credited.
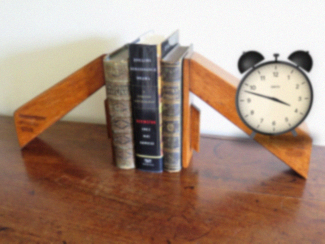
{"hour": 3, "minute": 48}
